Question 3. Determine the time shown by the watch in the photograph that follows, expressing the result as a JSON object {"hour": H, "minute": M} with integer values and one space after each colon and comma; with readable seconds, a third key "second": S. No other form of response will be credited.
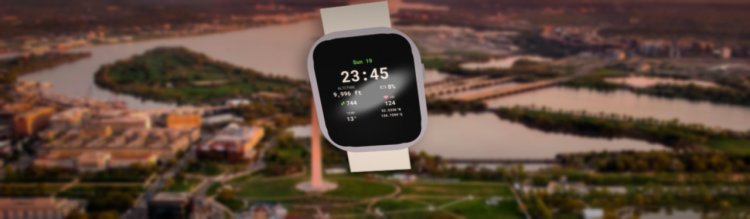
{"hour": 23, "minute": 45}
